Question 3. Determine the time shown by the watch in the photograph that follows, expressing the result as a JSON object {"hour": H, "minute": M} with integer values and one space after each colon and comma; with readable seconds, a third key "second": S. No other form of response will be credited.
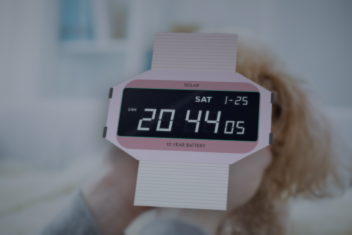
{"hour": 20, "minute": 44, "second": 5}
